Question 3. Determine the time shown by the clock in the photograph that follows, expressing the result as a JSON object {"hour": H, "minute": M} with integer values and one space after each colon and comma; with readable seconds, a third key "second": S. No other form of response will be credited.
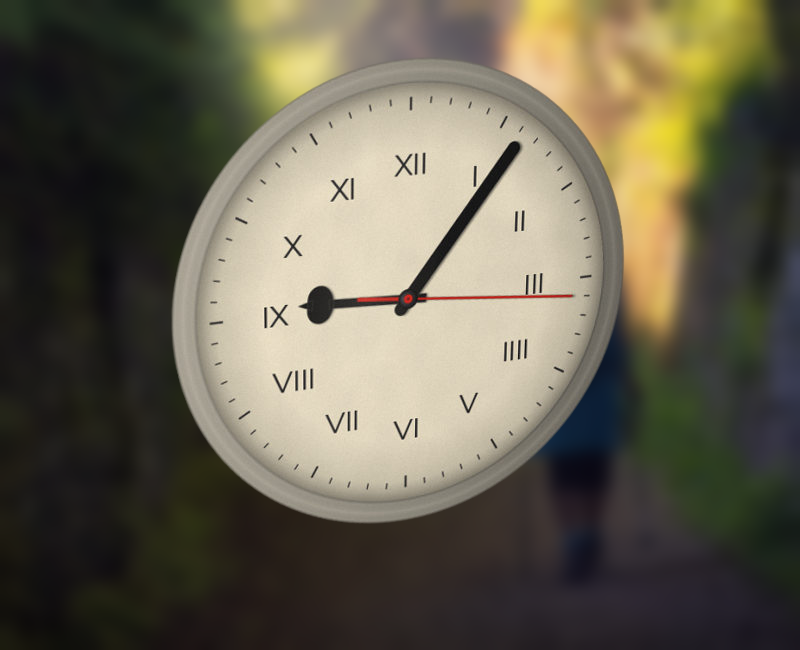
{"hour": 9, "minute": 6, "second": 16}
